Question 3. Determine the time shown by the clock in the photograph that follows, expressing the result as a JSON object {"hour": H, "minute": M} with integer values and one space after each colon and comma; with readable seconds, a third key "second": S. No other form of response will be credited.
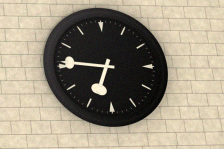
{"hour": 6, "minute": 46}
